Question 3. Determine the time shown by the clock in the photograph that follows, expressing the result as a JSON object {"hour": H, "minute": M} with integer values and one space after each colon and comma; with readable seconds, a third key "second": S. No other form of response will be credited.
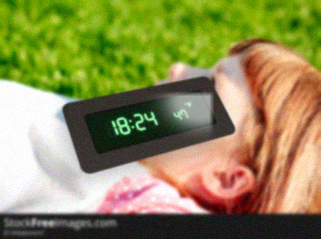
{"hour": 18, "minute": 24}
